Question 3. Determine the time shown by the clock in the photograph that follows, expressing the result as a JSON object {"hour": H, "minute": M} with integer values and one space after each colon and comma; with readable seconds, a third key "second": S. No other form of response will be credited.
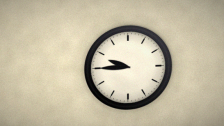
{"hour": 9, "minute": 45}
